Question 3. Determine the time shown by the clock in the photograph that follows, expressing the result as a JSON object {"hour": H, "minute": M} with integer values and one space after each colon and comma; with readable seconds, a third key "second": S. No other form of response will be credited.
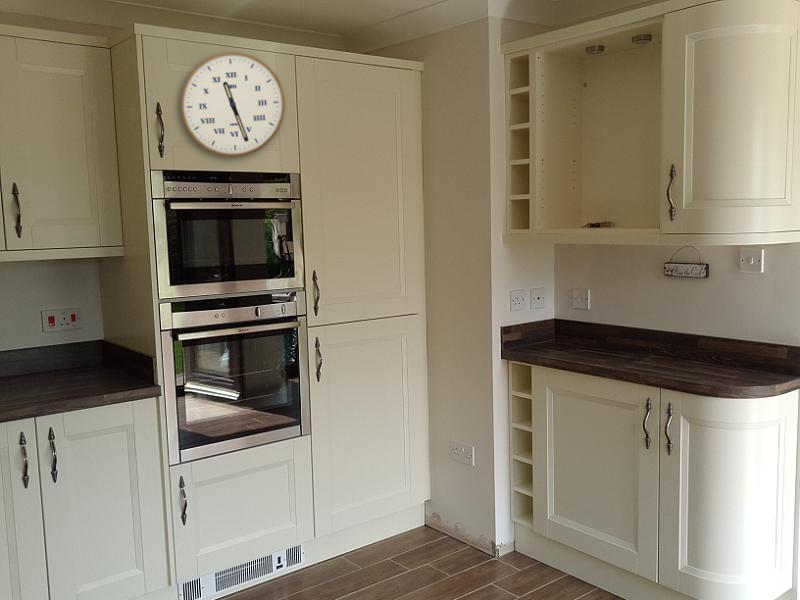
{"hour": 11, "minute": 27}
